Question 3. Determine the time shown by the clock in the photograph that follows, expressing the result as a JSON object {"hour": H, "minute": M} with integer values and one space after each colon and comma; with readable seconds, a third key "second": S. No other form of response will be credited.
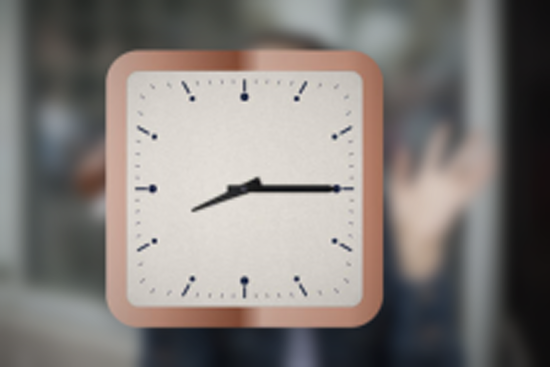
{"hour": 8, "minute": 15}
